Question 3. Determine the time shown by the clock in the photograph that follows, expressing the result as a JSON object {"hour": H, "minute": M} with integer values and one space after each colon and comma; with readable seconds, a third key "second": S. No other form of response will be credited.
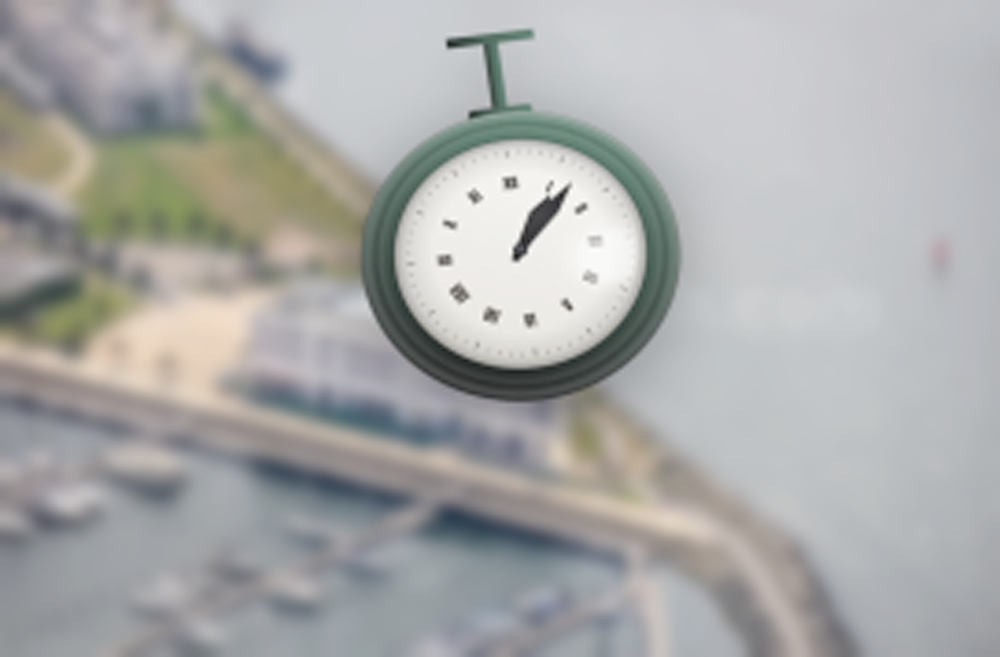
{"hour": 1, "minute": 7}
